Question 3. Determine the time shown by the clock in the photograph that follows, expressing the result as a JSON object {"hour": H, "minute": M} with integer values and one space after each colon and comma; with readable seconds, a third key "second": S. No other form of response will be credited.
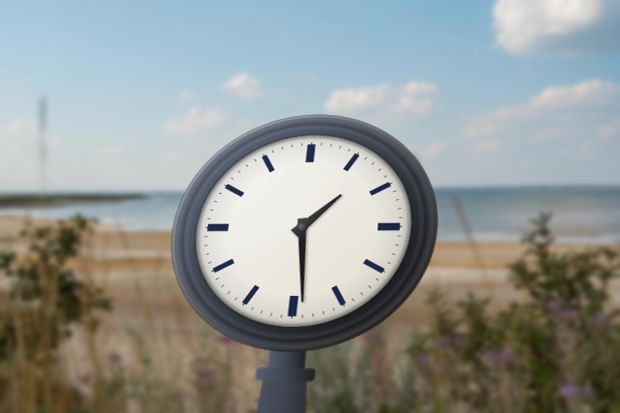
{"hour": 1, "minute": 29}
